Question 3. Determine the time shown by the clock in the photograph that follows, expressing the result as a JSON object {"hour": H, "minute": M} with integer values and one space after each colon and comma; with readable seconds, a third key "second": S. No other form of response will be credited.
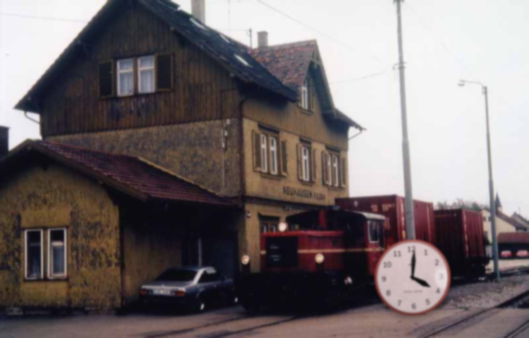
{"hour": 4, "minute": 1}
